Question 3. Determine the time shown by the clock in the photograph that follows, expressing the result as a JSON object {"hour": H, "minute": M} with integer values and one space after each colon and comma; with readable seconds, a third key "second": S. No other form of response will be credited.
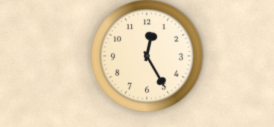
{"hour": 12, "minute": 25}
